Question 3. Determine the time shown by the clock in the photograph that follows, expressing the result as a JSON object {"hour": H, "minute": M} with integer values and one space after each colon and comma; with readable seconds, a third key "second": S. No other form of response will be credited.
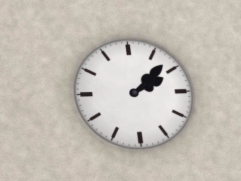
{"hour": 2, "minute": 8}
